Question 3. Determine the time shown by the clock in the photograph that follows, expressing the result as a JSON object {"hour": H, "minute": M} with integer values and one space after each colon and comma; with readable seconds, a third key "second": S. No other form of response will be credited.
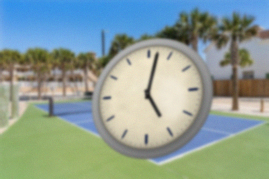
{"hour": 5, "minute": 2}
